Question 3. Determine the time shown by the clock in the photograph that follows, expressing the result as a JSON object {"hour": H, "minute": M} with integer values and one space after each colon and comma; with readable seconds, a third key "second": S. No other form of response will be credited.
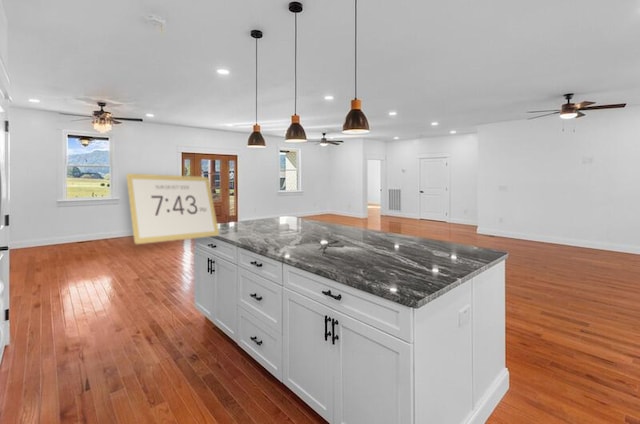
{"hour": 7, "minute": 43}
